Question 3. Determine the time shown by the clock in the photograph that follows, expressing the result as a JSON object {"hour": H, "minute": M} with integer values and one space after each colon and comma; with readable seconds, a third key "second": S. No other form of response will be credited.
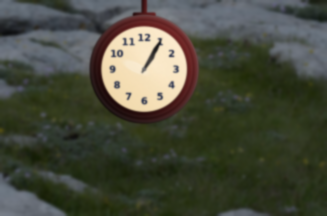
{"hour": 1, "minute": 5}
